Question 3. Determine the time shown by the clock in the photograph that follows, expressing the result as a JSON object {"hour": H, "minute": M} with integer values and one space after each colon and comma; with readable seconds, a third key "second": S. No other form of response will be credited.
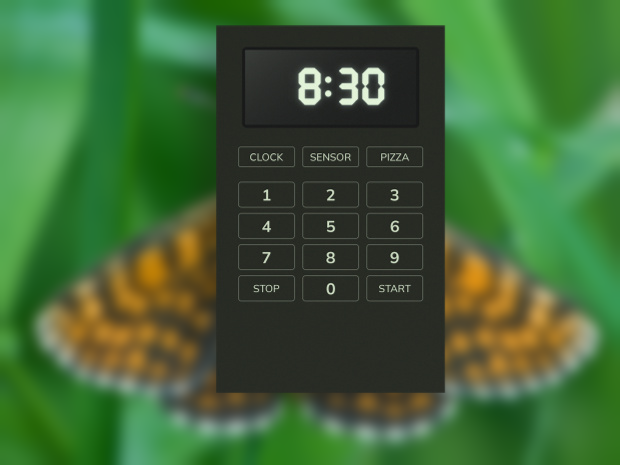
{"hour": 8, "minute": 30}
